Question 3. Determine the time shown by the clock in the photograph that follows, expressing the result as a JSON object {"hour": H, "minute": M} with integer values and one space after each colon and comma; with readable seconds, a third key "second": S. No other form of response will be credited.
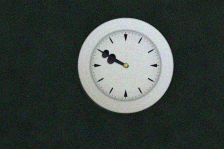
{"hour": 9, "minute": 50}
